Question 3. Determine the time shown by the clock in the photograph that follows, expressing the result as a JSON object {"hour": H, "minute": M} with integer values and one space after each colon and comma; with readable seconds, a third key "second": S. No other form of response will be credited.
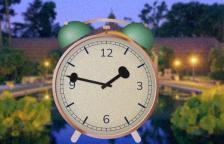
{"hour": 1, "minute": 47}
